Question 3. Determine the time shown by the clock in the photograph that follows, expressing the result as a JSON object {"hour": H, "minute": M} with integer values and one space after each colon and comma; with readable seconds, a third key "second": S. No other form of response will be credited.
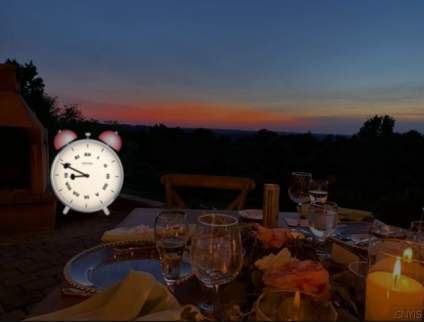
{"hour": 8, "minute": 49}
